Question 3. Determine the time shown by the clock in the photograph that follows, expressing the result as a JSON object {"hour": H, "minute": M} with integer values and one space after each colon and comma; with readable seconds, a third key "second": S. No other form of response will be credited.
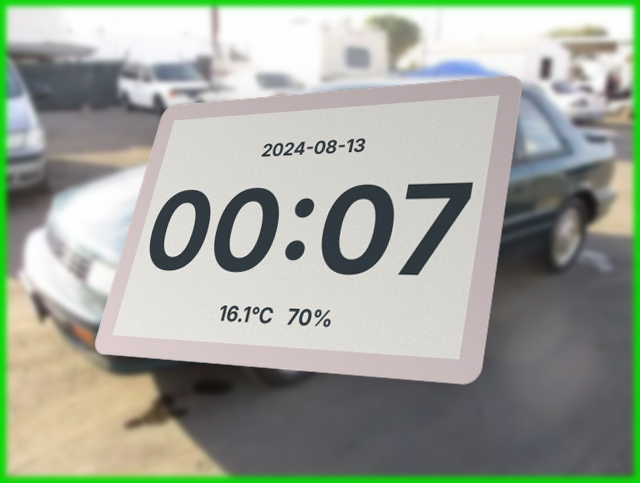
{"hour": 0, "minute": 7}
